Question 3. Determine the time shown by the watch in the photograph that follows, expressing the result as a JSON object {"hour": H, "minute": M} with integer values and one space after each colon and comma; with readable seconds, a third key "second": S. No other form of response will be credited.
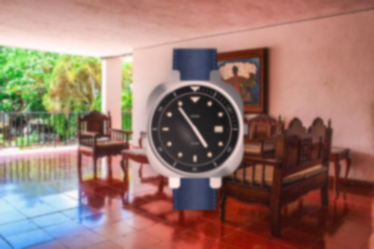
{"hour": 4, "minute": 54}
